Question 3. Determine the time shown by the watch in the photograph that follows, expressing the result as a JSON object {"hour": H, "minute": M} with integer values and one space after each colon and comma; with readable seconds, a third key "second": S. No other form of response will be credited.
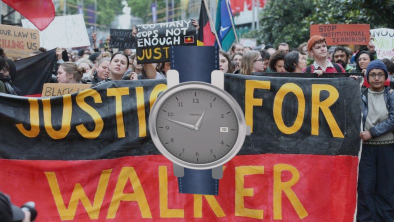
{"hour": 12, "minute": 48}
